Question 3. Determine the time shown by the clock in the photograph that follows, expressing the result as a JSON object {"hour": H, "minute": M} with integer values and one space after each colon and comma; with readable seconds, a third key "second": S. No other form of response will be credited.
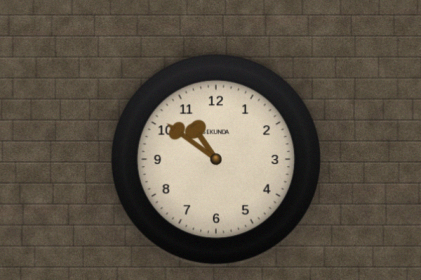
{"hour": 10, "minute": 51}
